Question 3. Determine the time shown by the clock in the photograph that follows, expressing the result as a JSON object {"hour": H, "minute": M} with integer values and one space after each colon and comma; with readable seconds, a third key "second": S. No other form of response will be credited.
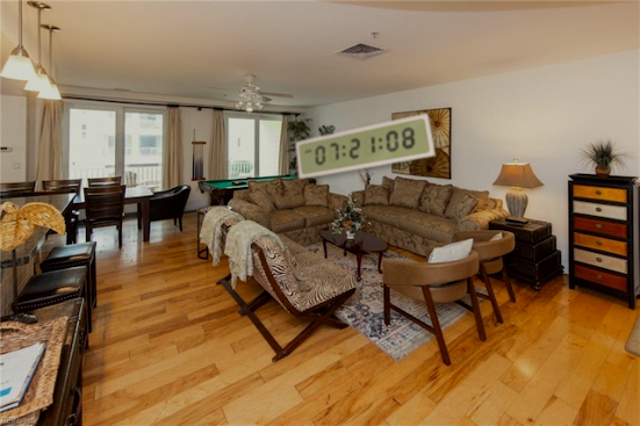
{"hour": 7, "minute": 21, "second": 8}
